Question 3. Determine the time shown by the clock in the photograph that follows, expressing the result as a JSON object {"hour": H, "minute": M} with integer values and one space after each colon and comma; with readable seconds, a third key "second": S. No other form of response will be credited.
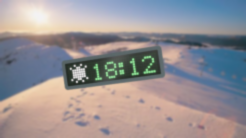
{"hour": 18, "minute": 12}
